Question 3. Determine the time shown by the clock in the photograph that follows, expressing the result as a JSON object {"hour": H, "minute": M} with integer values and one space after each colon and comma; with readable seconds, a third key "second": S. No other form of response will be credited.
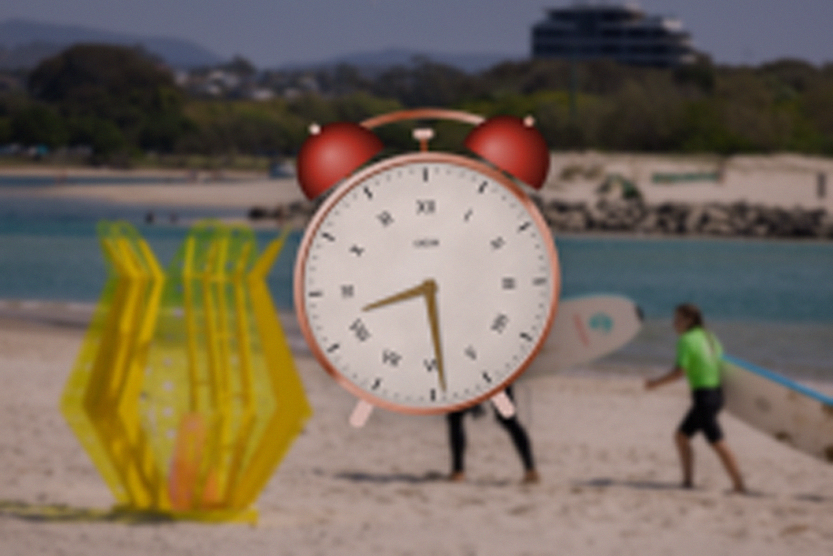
{"hour": 8, "minute": 29}
